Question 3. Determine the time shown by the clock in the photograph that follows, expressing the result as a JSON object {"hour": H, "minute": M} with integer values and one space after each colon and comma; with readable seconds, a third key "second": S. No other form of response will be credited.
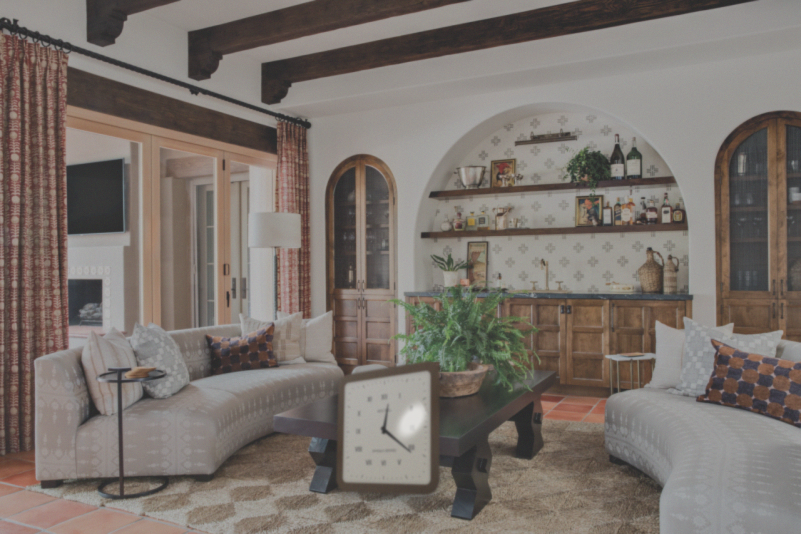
{"hour": 12, "minute": 21}
